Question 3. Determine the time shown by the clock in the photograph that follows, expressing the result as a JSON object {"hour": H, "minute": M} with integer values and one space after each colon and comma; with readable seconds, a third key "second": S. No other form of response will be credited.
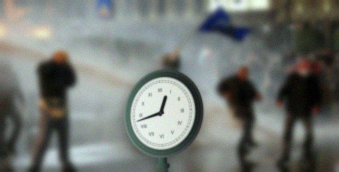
{"hour": 12, "minute": 43}
